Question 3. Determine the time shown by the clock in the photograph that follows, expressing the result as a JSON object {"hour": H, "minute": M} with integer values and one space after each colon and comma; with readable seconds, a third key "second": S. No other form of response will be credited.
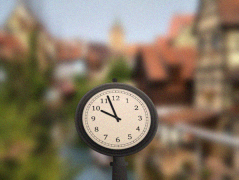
{"hour": 9, "minute": 57}
